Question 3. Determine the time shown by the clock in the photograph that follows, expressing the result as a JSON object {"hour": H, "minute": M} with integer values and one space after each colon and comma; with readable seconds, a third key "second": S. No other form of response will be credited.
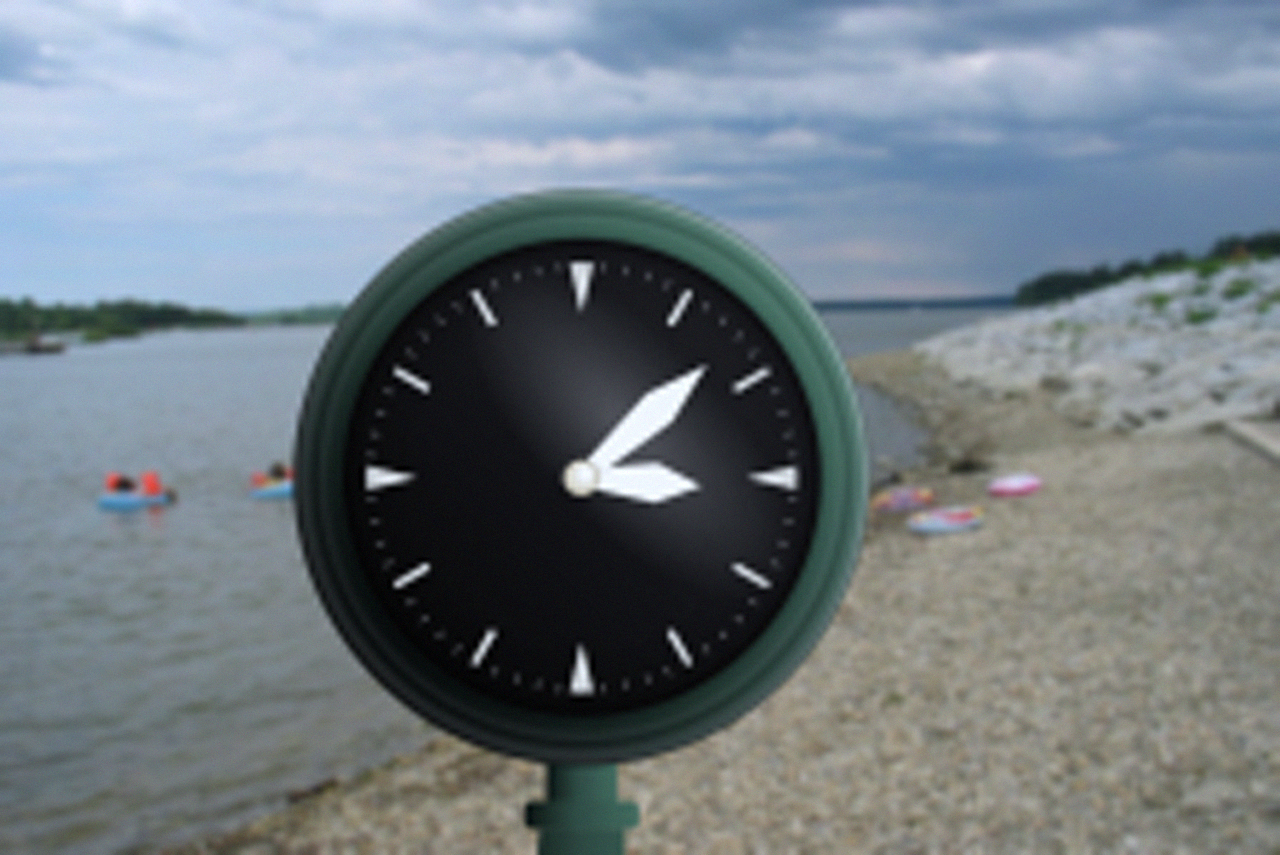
{"hour": 3, "minute": 8}
